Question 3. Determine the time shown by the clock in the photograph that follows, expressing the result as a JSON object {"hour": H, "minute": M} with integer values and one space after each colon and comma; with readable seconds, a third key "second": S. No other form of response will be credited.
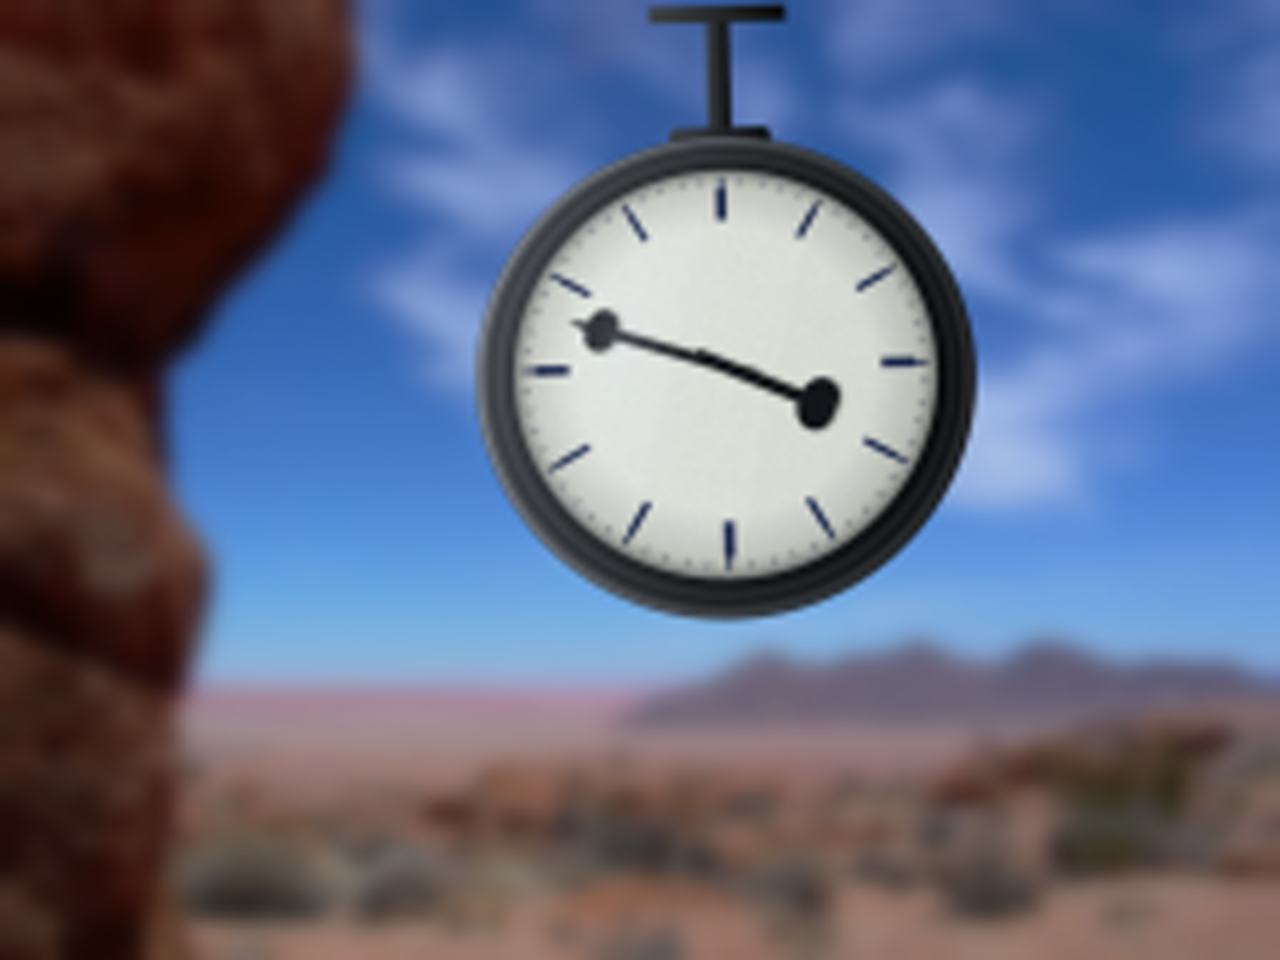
{"hour": 3, "minute": 48}
